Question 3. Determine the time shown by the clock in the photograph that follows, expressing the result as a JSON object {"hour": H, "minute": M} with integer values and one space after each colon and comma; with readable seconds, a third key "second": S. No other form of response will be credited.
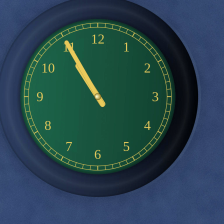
{"hour": 10, "minute": 55}
